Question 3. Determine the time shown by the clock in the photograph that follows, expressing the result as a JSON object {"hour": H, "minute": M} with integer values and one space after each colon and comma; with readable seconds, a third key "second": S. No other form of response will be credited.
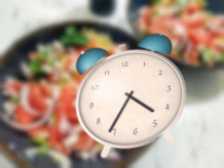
{"hour": 4, "minute": 36}
